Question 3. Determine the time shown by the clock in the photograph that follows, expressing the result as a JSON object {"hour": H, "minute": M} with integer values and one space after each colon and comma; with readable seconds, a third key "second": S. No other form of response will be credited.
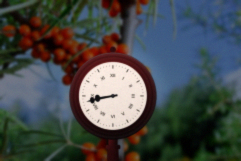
{"hour": 8, "minute": 43}
